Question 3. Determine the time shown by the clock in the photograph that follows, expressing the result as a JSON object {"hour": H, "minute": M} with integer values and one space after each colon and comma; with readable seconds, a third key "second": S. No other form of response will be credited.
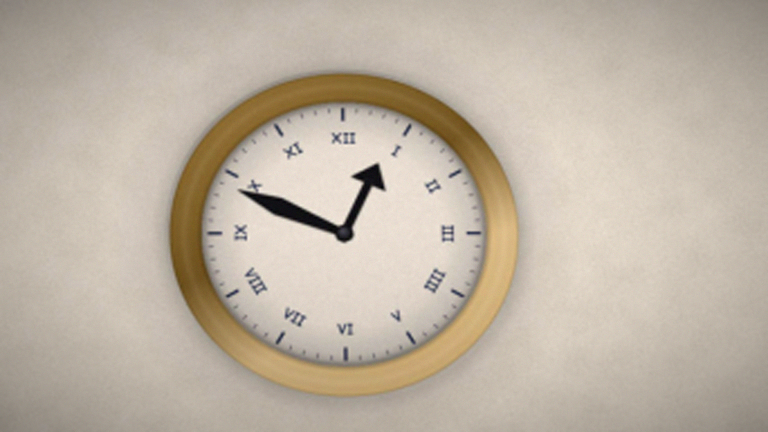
{"hour": 12, "minute": 49}
